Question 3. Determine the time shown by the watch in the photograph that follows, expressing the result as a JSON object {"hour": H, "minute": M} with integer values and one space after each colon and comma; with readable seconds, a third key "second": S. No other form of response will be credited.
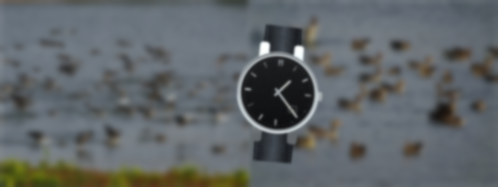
{"hour": 1, "minute": 23}
